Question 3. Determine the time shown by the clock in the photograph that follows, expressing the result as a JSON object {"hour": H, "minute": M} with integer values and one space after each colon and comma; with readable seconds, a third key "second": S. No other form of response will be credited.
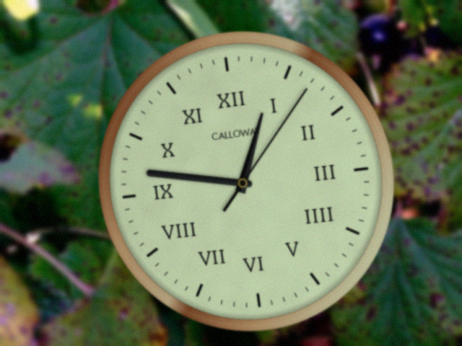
{"hour": 12, "minute": 47, "second": 7}
